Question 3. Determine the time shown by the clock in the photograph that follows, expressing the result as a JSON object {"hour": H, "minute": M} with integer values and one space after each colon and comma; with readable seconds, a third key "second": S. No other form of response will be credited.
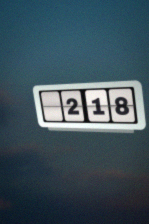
{"hour": 2, "minute": 18}
